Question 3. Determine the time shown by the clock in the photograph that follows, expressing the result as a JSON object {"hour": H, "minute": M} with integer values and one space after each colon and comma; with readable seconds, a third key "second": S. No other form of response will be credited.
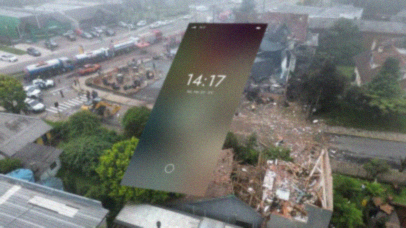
{"hour": 14, "minute": 17}
